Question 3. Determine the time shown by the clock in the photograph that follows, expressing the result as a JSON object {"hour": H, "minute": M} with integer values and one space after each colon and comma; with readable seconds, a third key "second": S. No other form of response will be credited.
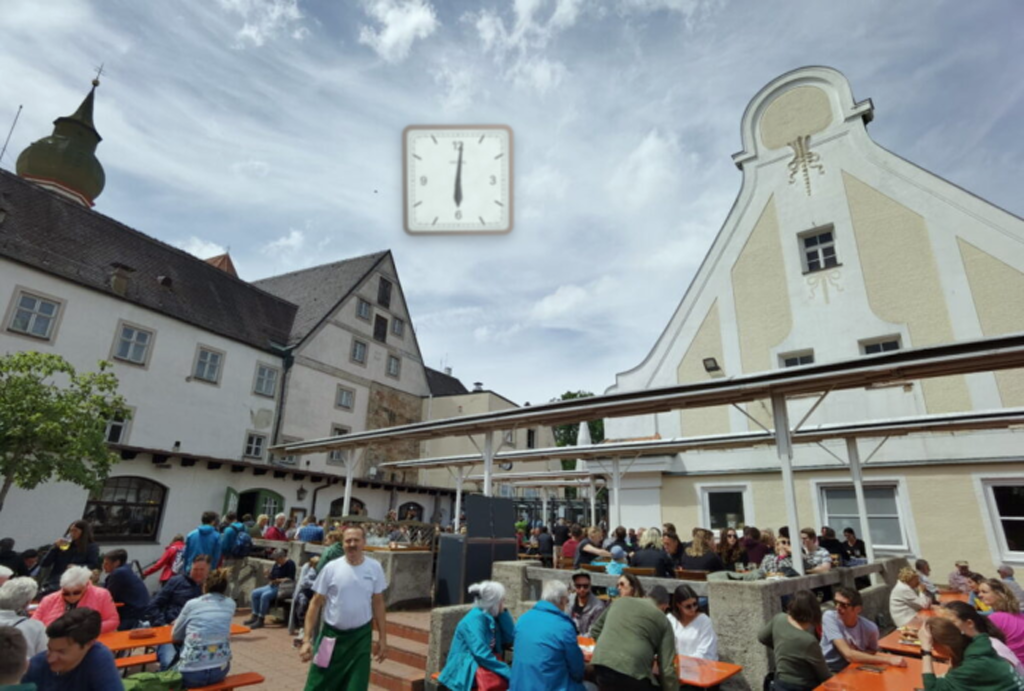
{"hour": 6, "minute": 1}
